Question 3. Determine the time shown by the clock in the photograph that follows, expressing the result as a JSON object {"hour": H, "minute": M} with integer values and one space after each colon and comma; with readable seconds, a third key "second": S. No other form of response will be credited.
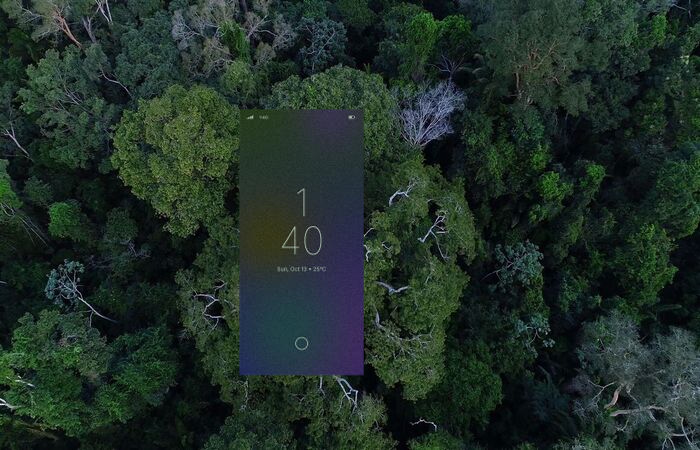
{"hour": 1, "minute": 40}
